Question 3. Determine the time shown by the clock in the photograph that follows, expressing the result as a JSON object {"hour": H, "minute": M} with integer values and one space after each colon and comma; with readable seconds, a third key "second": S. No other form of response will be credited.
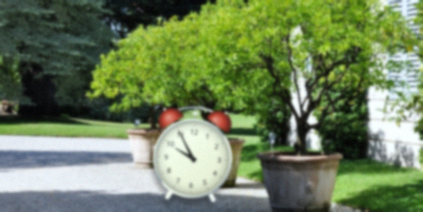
{"hour": 9, "minute": 55}
